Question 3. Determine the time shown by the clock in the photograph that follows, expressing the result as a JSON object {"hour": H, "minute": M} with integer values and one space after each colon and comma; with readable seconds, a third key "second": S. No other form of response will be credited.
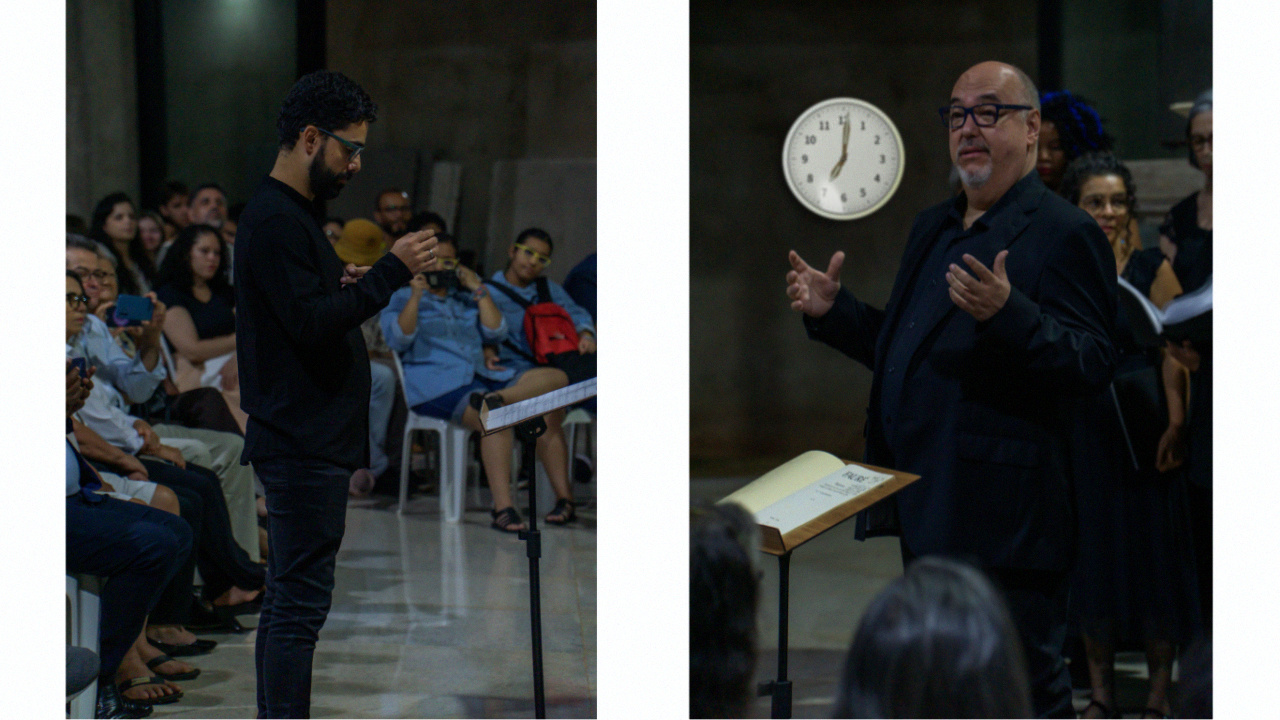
{"hour": 7, "minute": 1}
